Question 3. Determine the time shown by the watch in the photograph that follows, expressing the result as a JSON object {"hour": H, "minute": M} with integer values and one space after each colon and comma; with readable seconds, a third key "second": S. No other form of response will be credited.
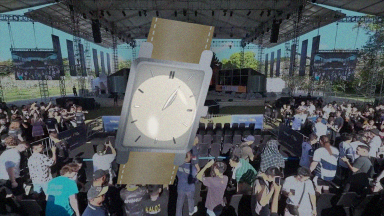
{"hour": 1, "minute": 4}
